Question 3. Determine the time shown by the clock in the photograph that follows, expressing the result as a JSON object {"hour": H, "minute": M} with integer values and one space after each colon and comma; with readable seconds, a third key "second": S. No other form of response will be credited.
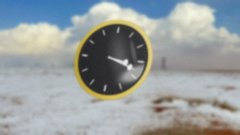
{"hour": 3, "minute": 18}
